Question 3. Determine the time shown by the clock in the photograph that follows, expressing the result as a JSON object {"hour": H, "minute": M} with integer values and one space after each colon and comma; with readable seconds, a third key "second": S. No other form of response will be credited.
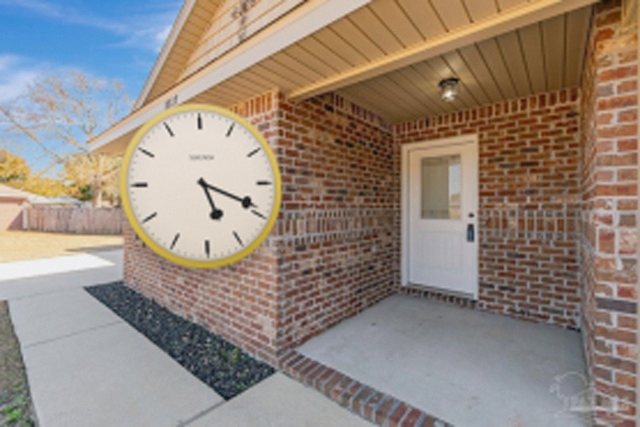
{"hour": 5, "minute": 19}
